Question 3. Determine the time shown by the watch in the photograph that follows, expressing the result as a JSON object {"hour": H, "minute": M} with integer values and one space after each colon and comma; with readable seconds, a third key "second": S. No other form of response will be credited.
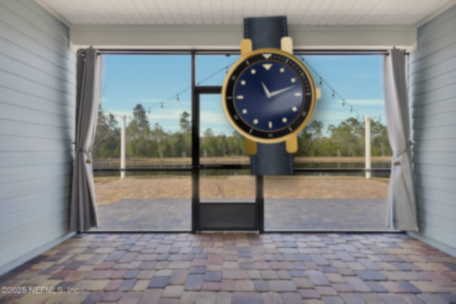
{"hour": 11, "minute": 12}
